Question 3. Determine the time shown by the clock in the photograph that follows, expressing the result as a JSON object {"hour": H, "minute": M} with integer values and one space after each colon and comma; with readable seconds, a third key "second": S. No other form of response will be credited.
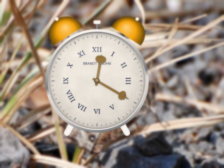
{"hour": 12, "minute": 20}
